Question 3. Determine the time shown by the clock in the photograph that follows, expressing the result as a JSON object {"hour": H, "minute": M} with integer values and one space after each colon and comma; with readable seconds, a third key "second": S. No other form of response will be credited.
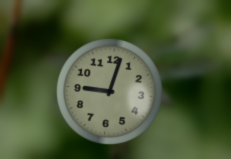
{"hour": 9, "minute": 2}
